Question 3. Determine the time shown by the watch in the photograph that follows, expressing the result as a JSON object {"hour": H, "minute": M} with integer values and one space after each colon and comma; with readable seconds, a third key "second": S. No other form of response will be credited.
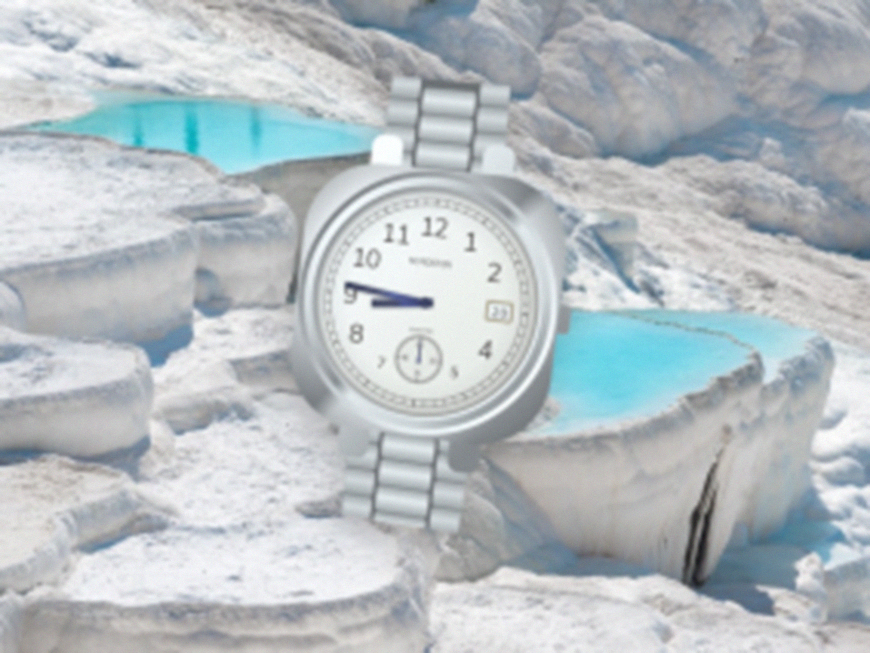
{"hour": 8, "minute": 46}
